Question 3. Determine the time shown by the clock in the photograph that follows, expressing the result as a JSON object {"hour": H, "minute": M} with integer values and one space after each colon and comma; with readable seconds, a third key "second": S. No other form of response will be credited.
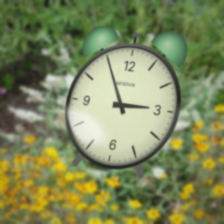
{"hour": 2, "minute": 55}
